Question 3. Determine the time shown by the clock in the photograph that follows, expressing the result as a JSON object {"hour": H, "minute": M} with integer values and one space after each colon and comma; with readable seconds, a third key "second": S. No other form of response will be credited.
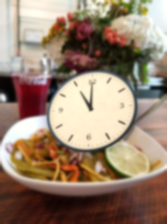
{"hour": 11, "minute": 0}
